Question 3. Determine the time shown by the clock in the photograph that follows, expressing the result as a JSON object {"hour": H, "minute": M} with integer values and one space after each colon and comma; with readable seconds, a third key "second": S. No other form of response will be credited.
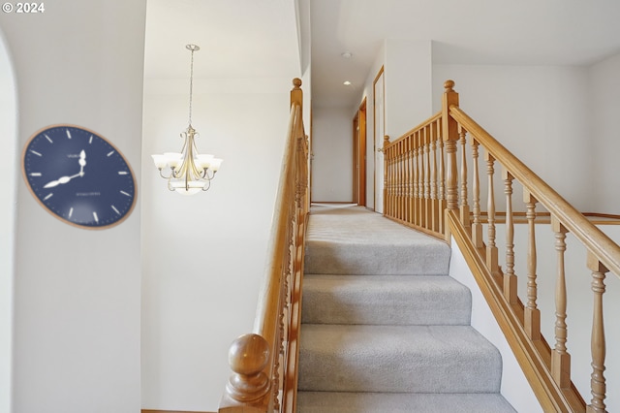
{"hour": 12, "minute": 42}
